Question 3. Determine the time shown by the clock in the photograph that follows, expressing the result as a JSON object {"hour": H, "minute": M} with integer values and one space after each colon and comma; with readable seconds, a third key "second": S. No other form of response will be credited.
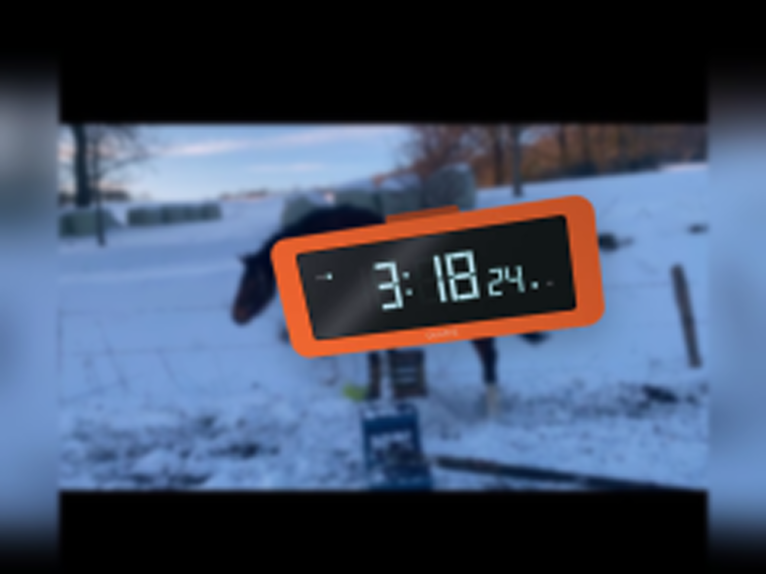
{"hour": 3, "minute": 18, "second": 24}
